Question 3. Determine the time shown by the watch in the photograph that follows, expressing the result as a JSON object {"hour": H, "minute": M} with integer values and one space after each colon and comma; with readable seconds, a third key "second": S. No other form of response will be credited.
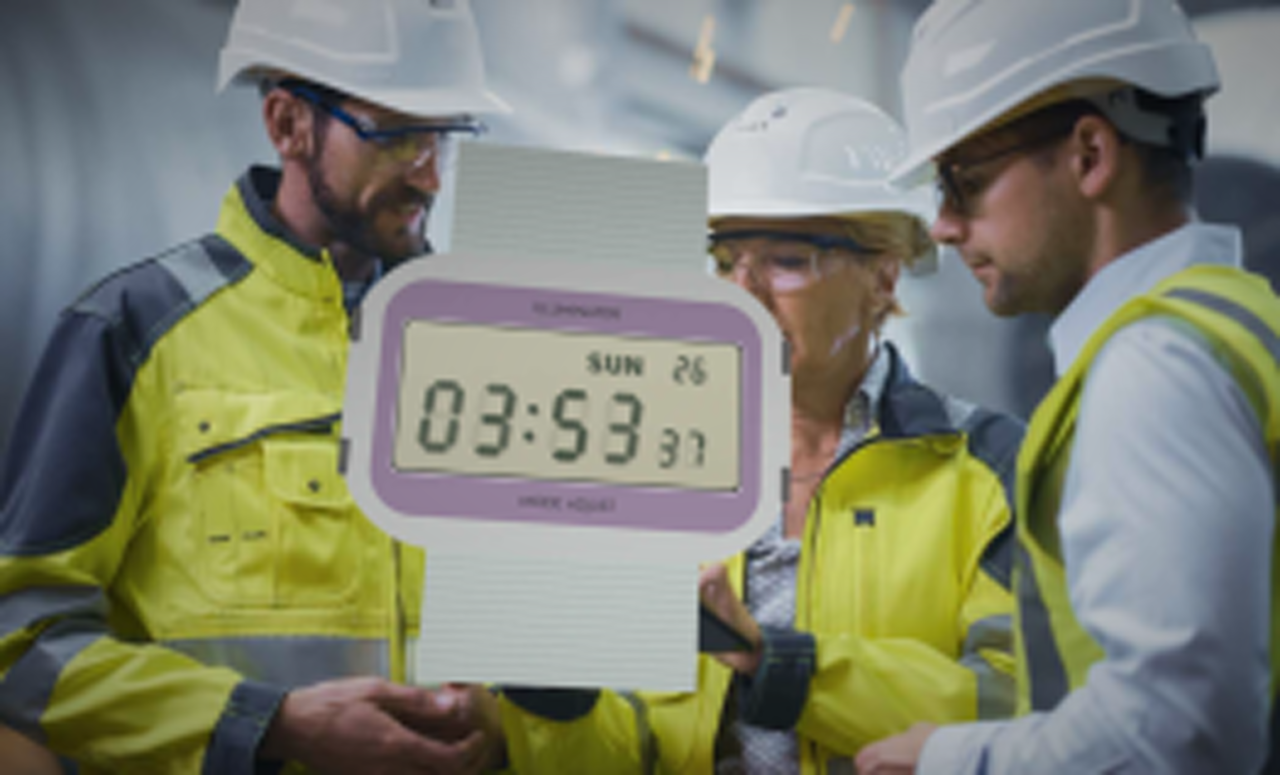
{"hour": 3, "minute": 53, "second": 37}
